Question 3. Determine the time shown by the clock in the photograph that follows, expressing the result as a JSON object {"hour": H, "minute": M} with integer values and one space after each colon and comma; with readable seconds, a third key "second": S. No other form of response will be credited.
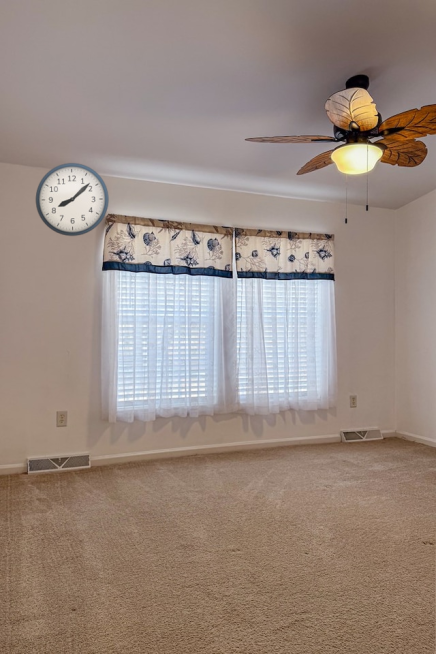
{"hour": 8, "minute": 8}
